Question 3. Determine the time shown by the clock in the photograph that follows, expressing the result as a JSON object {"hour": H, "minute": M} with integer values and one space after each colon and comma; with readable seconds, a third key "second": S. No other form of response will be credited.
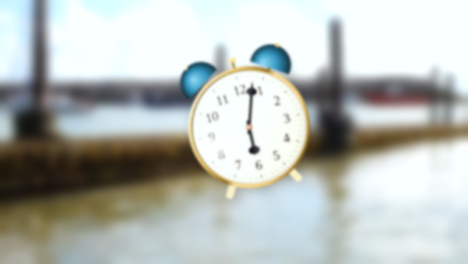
{"hour": 6, "minute": 3}
